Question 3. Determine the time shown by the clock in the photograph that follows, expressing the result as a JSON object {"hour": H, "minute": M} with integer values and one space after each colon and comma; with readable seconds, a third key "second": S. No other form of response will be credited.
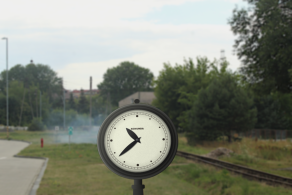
{"hour": 10, "minute": 38}
